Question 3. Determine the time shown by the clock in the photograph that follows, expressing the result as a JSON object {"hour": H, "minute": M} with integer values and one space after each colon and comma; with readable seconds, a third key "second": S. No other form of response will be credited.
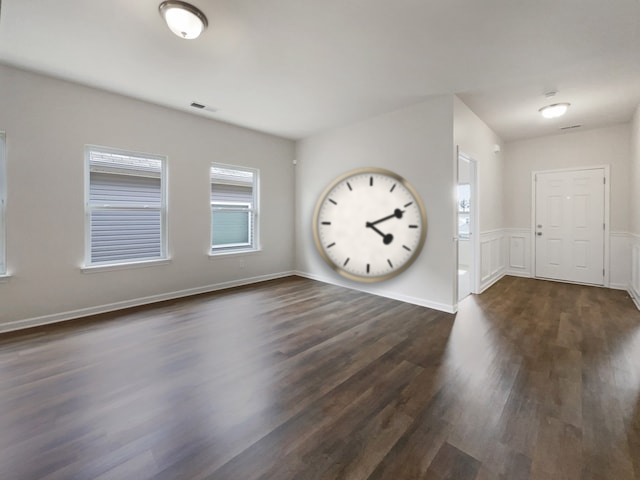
{"hour": 4, "minute": 11}
